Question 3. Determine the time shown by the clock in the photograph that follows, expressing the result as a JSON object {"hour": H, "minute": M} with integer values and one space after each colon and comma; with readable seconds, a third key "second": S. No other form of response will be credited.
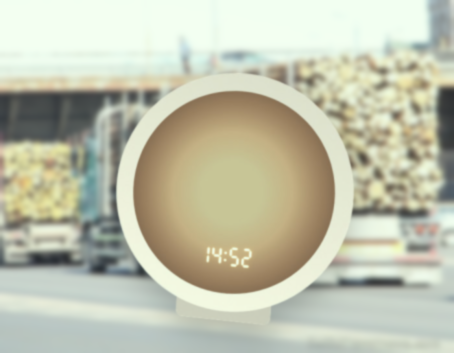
{"hour": 14, "minute": 52}
